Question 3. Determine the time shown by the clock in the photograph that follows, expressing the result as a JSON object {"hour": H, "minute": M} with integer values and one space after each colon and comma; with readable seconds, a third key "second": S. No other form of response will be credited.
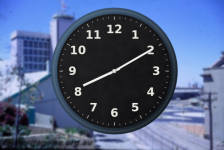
{"hour": 8, "minute": 10}
